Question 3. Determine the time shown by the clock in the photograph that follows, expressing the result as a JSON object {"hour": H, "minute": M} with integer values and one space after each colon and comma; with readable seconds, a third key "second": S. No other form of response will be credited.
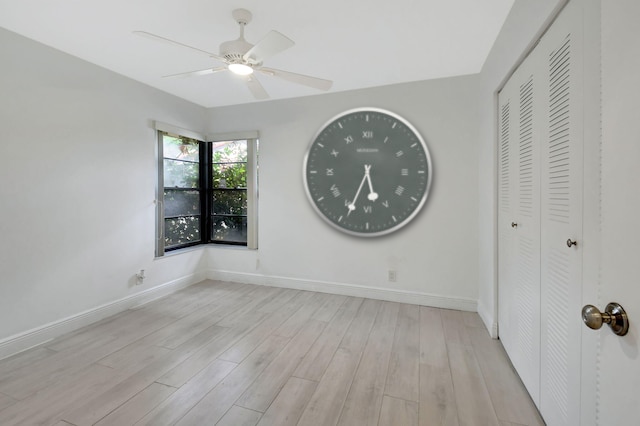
{"hour": 5, "minute": 34}
